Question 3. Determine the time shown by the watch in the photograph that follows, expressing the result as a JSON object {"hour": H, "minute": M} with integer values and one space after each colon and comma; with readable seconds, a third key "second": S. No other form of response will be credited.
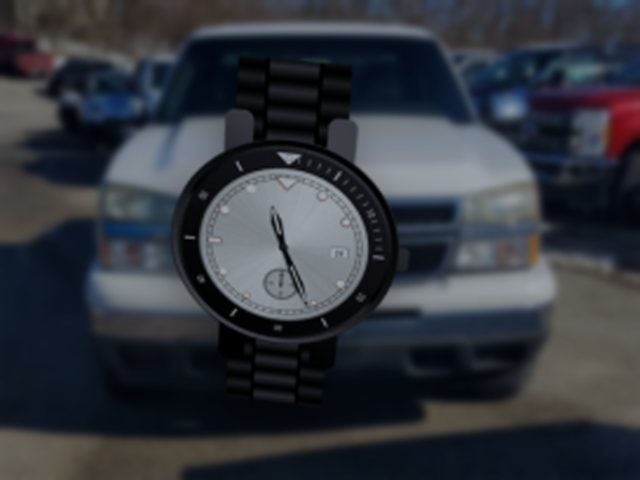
{"hour": 11, "minute": 26}
